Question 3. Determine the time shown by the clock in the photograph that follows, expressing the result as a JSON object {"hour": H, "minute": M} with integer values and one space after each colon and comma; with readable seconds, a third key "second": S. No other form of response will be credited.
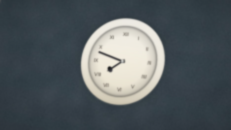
{"hour": 7, "minute": 48}
